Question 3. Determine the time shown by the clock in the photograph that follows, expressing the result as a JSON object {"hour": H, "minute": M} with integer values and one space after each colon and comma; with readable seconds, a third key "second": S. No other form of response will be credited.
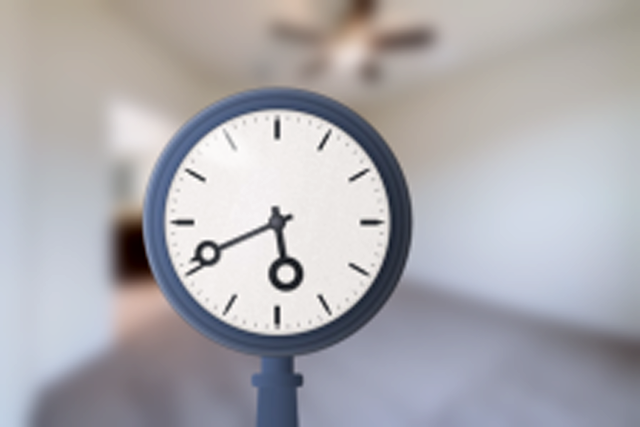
{"hour": 5, "minute": 41}
